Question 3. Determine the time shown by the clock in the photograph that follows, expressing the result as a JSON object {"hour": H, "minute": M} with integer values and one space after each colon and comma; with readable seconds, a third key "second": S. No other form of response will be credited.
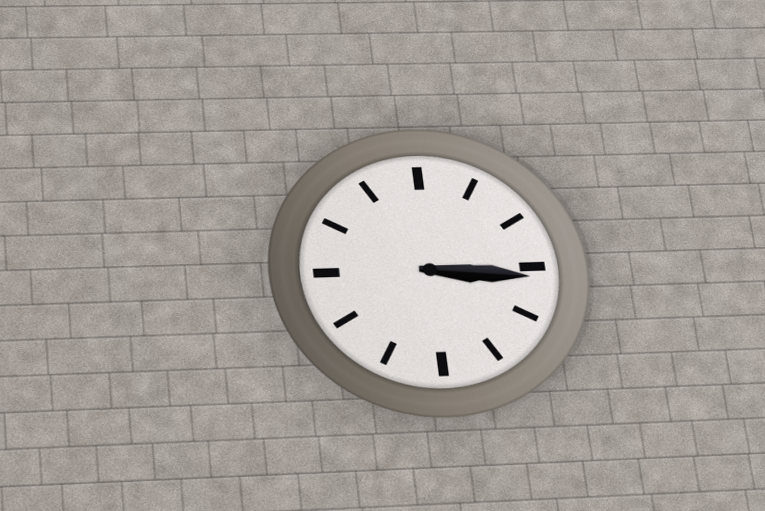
{"hour": 3, "minute": 16}
